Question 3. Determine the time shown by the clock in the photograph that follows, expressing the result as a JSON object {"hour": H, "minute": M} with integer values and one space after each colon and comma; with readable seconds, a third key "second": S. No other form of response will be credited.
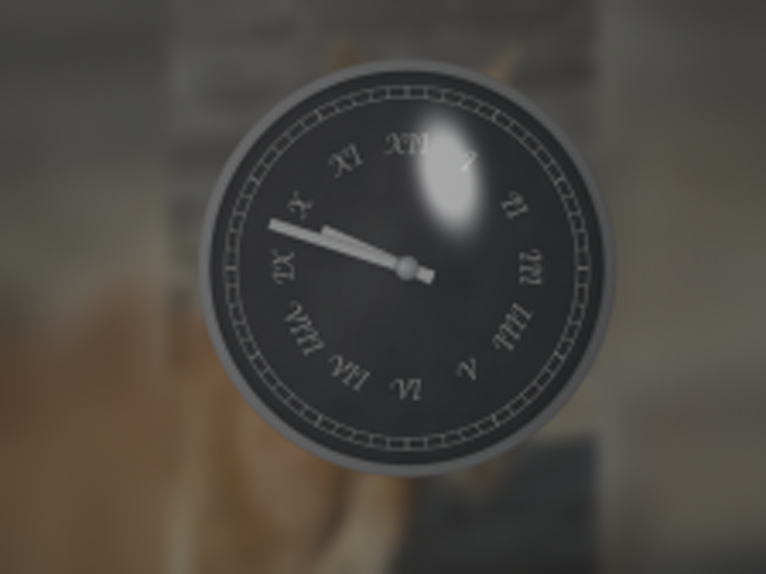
{"hour": 9, "minute": 48}
